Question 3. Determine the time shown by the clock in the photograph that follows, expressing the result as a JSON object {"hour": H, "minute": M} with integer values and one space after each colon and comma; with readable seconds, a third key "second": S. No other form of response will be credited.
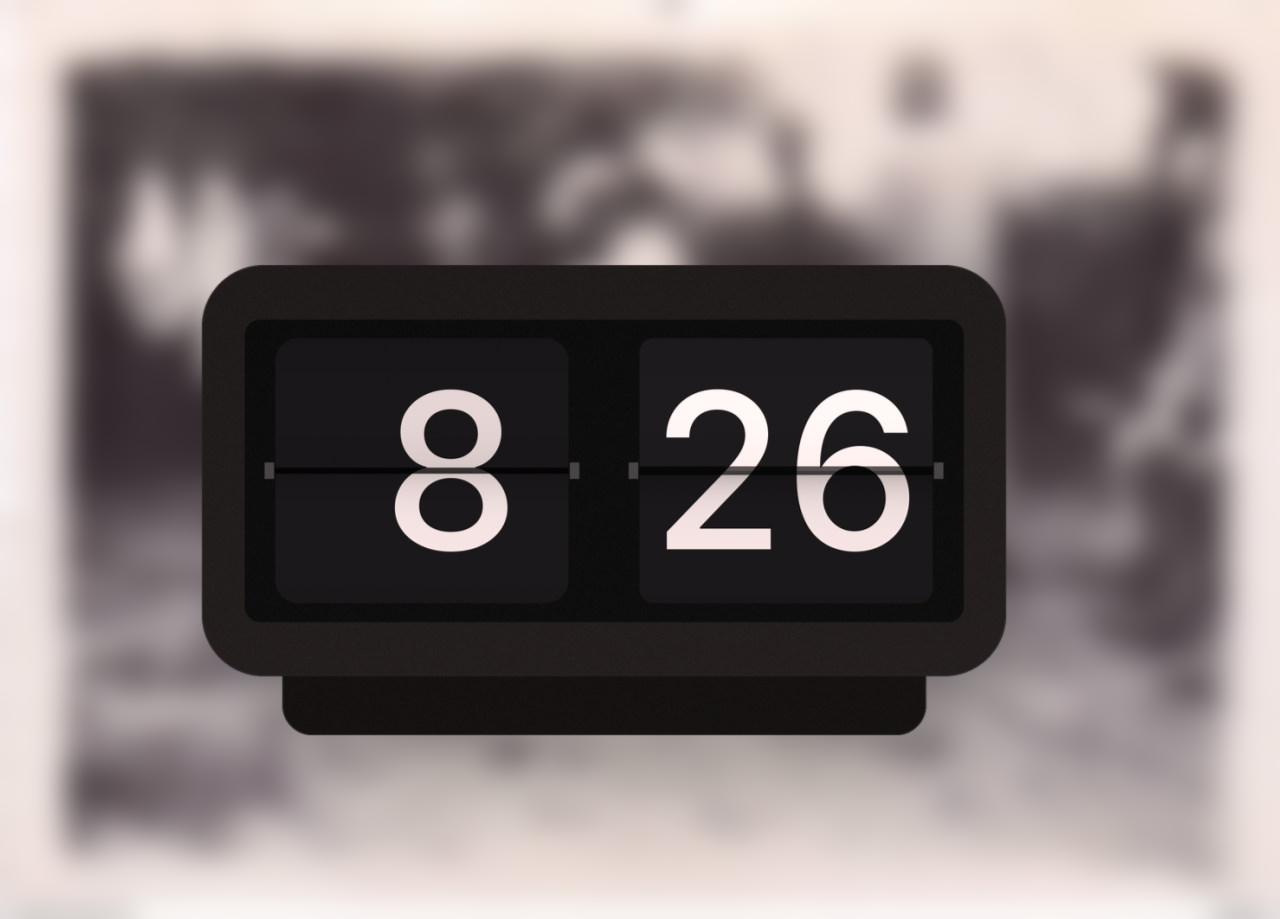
{"hour": 8, "minute": 26}
